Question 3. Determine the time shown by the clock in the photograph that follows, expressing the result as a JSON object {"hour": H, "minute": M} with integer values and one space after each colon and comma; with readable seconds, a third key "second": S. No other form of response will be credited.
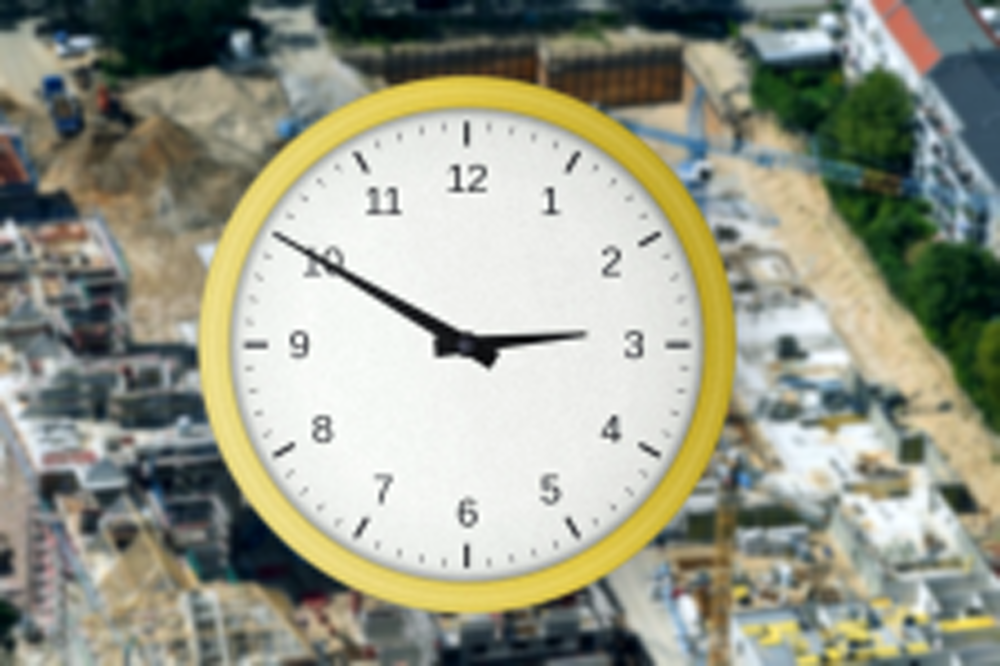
{"hour": 2, "minute": 50}
